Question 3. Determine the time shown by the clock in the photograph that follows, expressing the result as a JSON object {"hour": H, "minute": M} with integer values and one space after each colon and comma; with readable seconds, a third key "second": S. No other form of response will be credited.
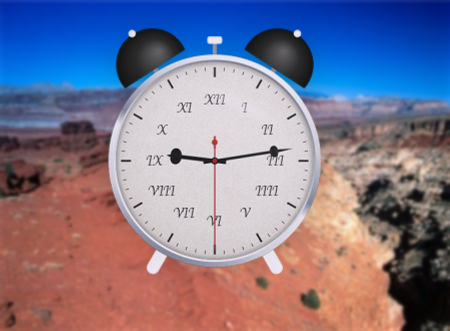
{"hour": 9, "minute": 13, "second": 30}
